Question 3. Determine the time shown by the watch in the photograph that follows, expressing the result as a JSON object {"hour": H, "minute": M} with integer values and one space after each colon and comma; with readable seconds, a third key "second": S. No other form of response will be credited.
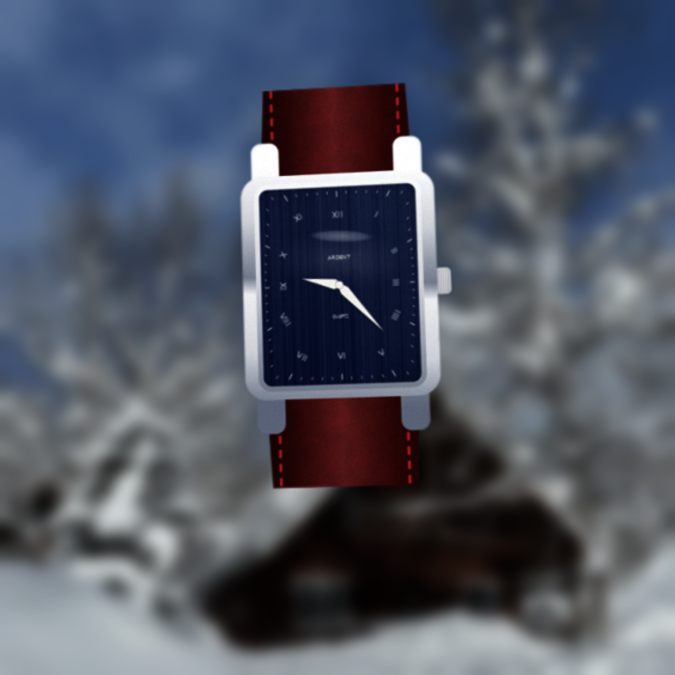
{"hour": 9, "minute": 23}
